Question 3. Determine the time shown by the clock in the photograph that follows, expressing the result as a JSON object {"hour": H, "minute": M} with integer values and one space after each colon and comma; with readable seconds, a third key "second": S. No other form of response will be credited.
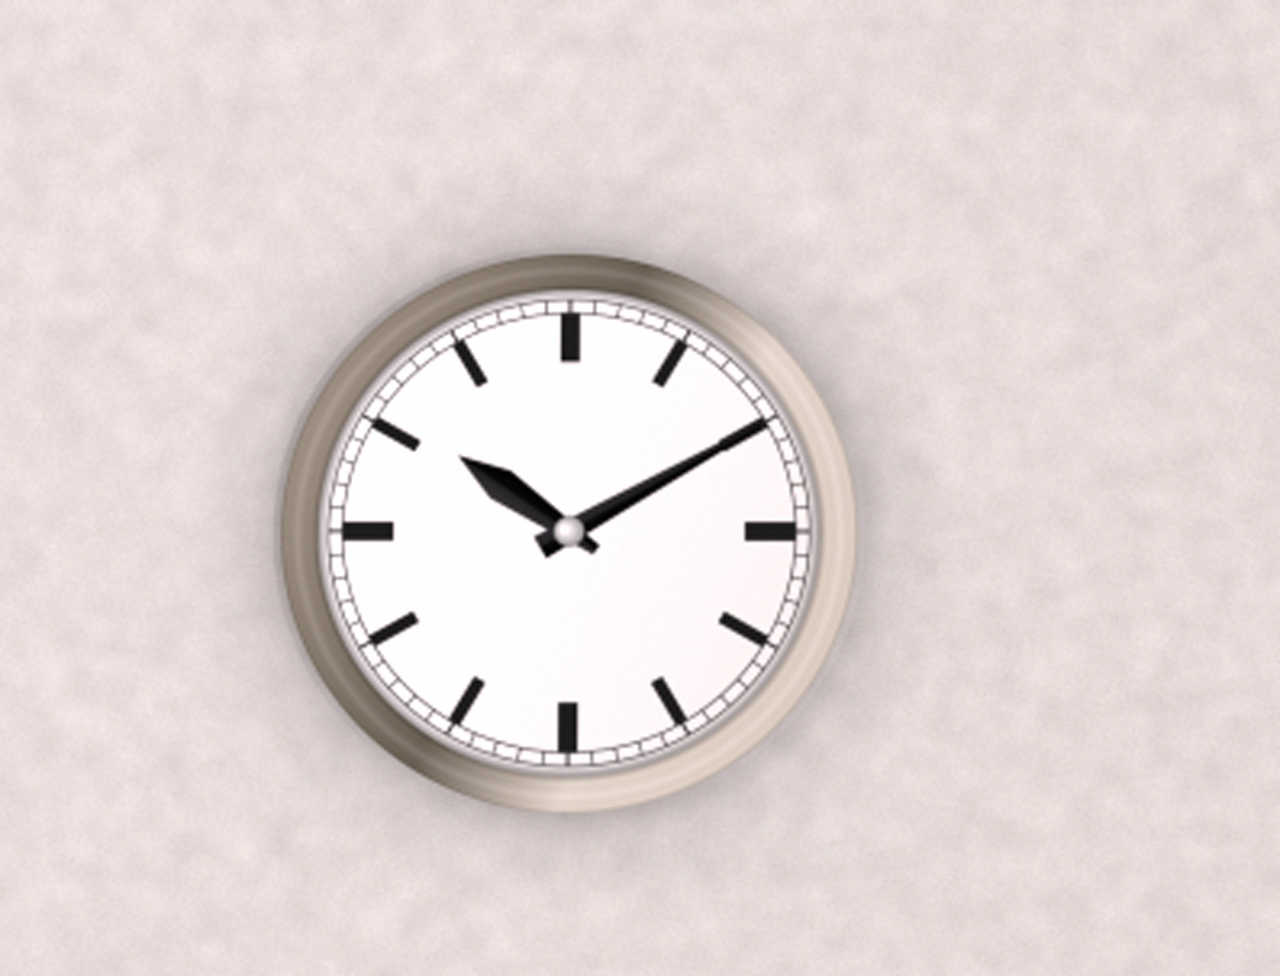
{"hour": 10, "minute": 10}
